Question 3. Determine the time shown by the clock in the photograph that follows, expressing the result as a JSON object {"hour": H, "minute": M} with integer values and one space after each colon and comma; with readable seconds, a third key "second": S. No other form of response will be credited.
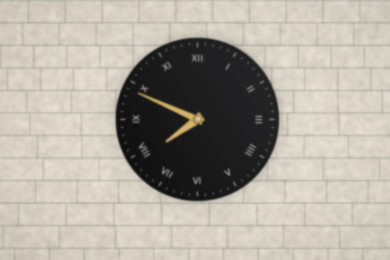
{"hour": 7, "minute": 49}
